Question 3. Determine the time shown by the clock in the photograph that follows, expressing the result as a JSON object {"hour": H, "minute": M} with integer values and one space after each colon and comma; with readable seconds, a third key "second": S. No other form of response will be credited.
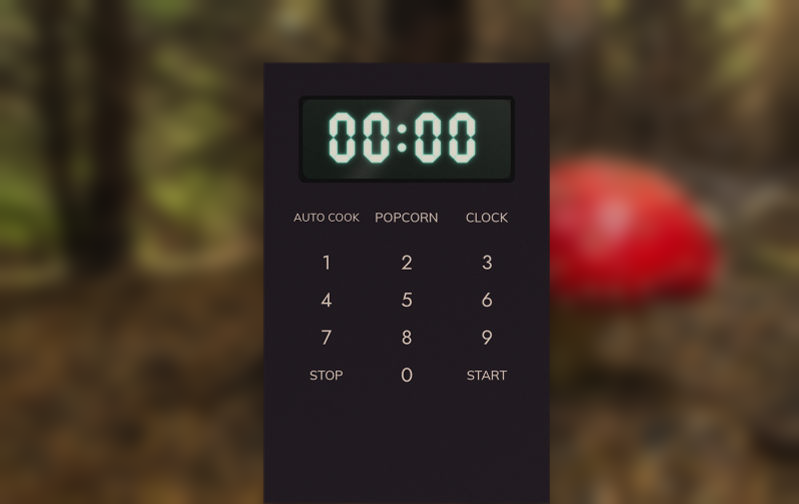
{"hour": 0, "minute": 0}
